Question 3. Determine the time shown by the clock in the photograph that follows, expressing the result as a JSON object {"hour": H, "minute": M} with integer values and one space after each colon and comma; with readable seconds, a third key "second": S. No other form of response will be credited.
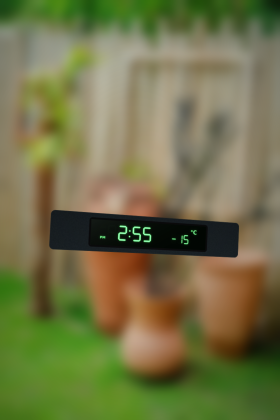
{"hour": 2, "minute": 55}
